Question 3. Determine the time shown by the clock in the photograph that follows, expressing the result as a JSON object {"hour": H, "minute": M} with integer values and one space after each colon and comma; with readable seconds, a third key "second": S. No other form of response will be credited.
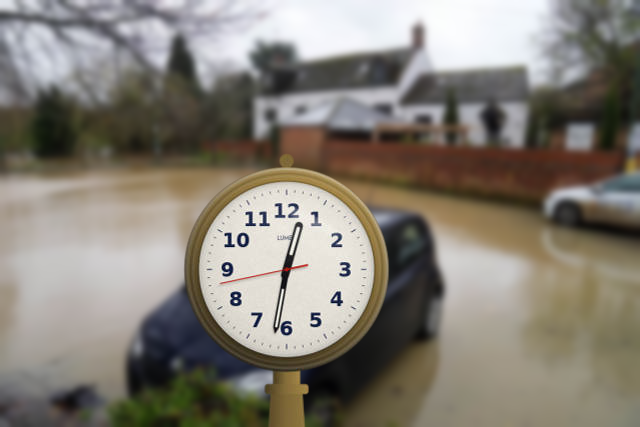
{"hour": 12, "minute": 31, "second": 43}
